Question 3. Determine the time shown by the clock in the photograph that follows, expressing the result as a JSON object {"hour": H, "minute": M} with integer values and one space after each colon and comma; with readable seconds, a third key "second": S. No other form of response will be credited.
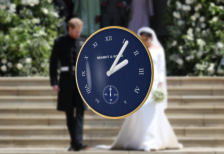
{"hour": 2, "minute": 6}
